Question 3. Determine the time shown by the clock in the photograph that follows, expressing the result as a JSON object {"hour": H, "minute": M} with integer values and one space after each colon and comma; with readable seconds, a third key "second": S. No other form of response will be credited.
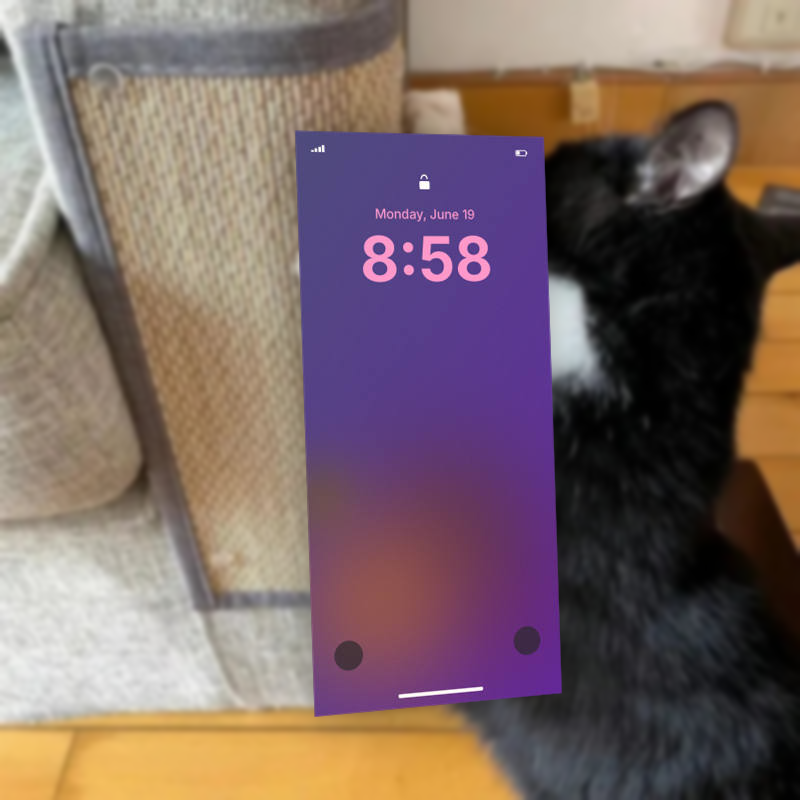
{"hour": 8, "minute": 58}
